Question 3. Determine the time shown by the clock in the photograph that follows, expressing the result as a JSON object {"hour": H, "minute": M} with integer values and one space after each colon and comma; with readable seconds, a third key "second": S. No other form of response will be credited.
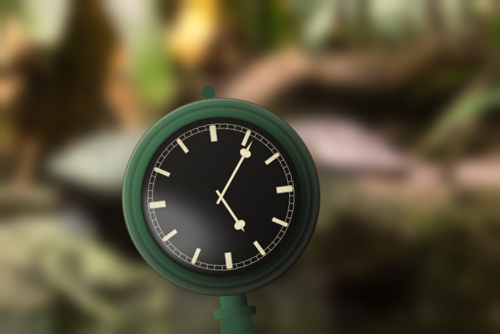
{"hour": 5, "minute": 6}
